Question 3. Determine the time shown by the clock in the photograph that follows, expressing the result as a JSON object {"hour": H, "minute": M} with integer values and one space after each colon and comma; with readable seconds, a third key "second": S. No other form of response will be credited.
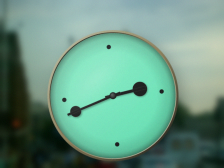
{"hour": 2, "minute": 42}
